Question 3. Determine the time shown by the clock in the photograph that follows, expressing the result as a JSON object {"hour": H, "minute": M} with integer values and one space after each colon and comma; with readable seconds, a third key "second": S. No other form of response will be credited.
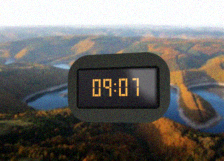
{"hour": 9, "minute": 7}
